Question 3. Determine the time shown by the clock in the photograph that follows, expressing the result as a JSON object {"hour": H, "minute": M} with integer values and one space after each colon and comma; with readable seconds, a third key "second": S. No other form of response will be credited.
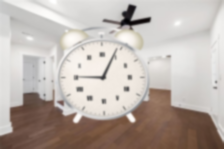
{"hour": 9, "minute": 4}
